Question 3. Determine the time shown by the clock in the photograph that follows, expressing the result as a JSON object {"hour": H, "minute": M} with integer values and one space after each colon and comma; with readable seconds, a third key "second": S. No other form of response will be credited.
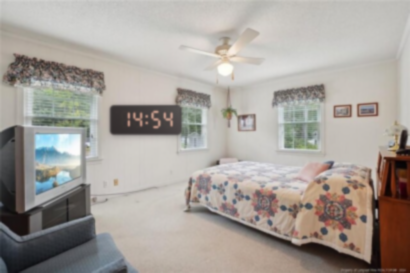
{"hour": 14, "minute": 54}
